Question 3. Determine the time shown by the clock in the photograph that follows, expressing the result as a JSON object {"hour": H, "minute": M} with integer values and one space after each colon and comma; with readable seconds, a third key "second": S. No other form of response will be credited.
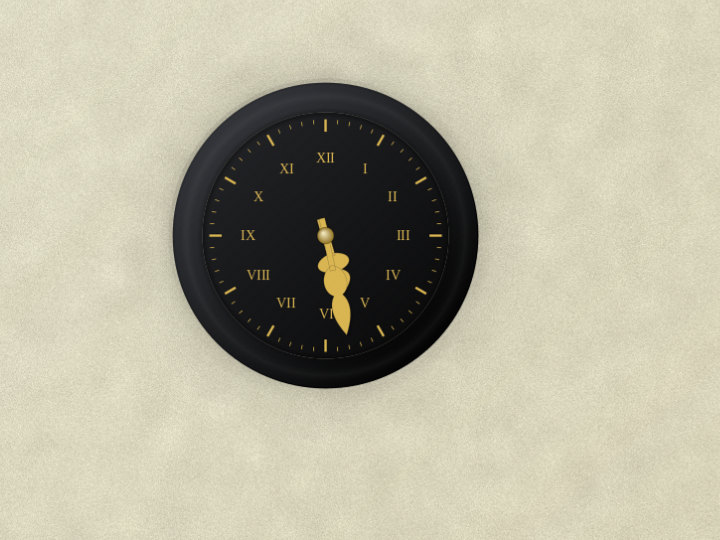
{"hour": 5, "minute": 28}
